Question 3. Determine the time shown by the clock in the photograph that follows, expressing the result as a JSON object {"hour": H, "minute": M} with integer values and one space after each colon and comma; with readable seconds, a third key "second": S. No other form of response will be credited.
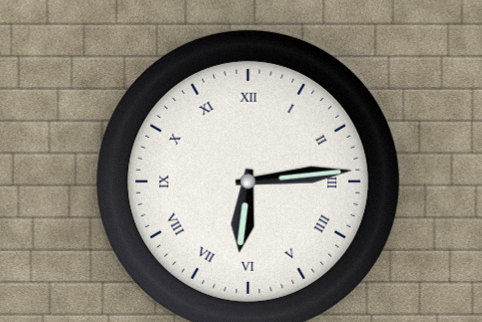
{"hour": 6, "minute": 14}
